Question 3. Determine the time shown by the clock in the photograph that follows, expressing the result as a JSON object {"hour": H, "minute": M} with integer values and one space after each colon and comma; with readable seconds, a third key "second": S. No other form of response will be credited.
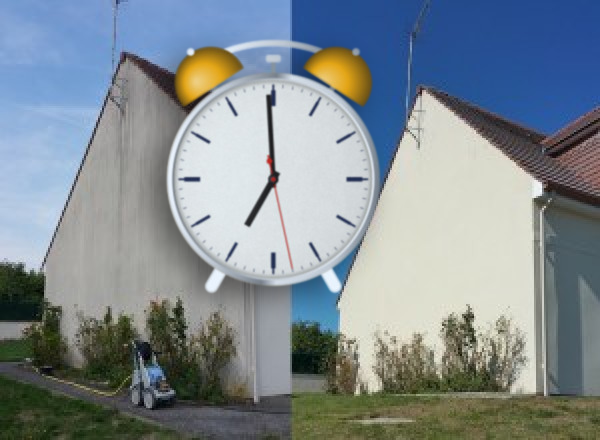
{"hour": 6, "minute": 59, "second": 28}
